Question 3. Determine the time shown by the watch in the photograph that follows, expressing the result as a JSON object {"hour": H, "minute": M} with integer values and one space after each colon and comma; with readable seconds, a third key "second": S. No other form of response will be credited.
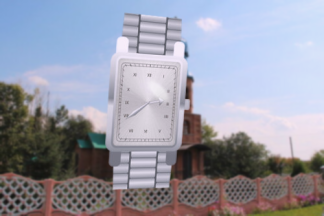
{"hour": 2, "minute": 39}
